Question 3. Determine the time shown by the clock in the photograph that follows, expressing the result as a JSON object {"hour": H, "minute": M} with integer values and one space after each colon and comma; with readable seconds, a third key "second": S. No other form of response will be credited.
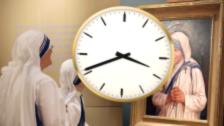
{"hour": 3, "minute": 41}
